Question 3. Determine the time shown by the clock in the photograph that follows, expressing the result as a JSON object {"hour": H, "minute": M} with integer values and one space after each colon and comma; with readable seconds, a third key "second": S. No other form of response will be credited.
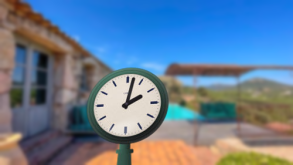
{"hour": 2, "minute": 2}
